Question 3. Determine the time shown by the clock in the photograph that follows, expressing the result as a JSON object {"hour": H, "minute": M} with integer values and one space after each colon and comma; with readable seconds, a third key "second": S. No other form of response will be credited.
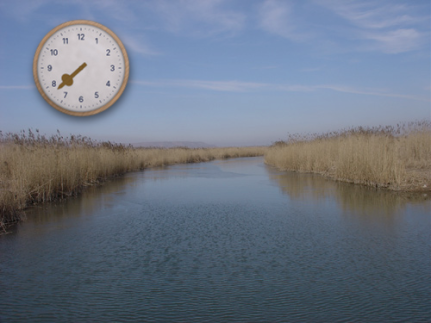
{"hour": 7, "minute": 38}
